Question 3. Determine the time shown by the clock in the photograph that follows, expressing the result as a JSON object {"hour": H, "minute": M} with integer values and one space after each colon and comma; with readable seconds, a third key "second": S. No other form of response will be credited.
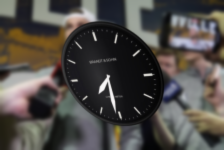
{"hour": 7, "minute": 31}
